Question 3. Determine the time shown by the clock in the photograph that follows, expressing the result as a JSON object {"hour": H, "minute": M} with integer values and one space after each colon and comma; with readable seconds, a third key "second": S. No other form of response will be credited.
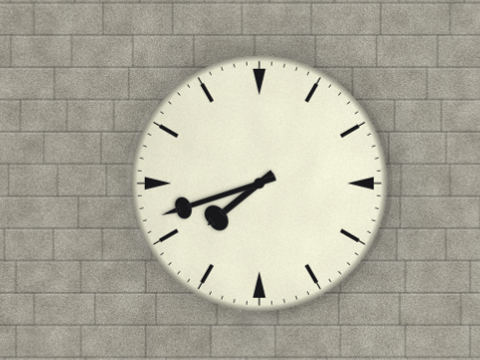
{"hour": 7, "minute": 42}
